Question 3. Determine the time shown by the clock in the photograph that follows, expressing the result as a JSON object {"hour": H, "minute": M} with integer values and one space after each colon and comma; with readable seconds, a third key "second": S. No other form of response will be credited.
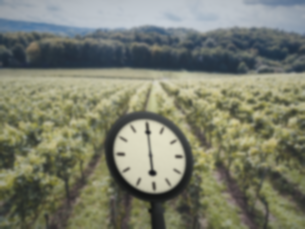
{"hour": 6, "minute": 0}
